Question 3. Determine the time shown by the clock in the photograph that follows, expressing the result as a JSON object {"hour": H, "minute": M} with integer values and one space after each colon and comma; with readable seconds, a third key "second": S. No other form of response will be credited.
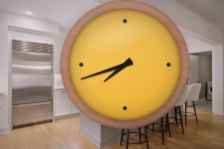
{"hour": 7, "minute": 42}
